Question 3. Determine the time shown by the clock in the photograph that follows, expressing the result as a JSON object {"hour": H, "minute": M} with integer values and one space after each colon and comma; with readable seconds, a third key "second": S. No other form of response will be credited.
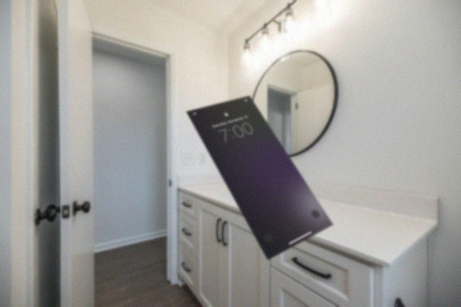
{"hour": 7, "minute": 0}
